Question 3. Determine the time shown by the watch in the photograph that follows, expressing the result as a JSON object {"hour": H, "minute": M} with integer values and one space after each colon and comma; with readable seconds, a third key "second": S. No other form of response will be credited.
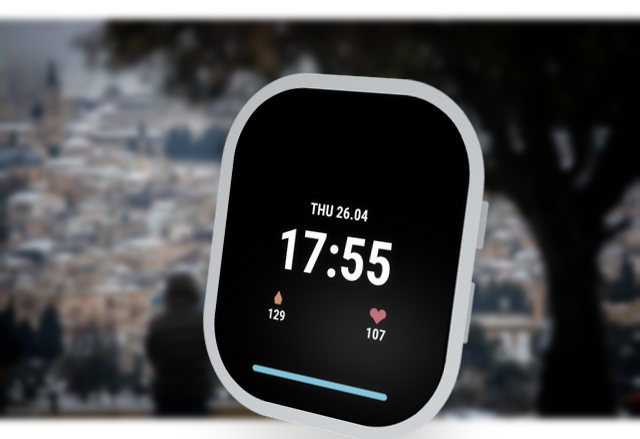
{"hour": 17, "minute": 55}
